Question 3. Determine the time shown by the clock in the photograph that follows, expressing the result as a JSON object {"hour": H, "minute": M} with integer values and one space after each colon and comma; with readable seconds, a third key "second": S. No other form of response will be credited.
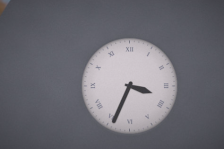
{"hour": 3, "minute": 34}
